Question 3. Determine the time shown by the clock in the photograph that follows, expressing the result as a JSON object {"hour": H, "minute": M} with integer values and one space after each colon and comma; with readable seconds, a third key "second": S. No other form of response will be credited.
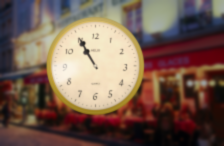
{"hour": 10, "minute": 55}
